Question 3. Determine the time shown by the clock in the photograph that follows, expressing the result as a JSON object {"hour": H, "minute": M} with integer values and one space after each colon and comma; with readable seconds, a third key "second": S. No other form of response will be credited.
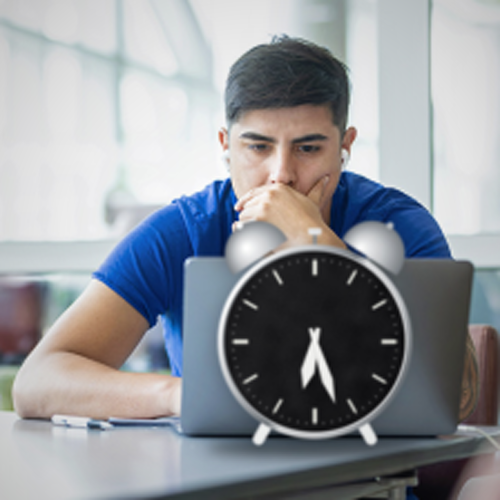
{"hour": 6, "minute": 27}
